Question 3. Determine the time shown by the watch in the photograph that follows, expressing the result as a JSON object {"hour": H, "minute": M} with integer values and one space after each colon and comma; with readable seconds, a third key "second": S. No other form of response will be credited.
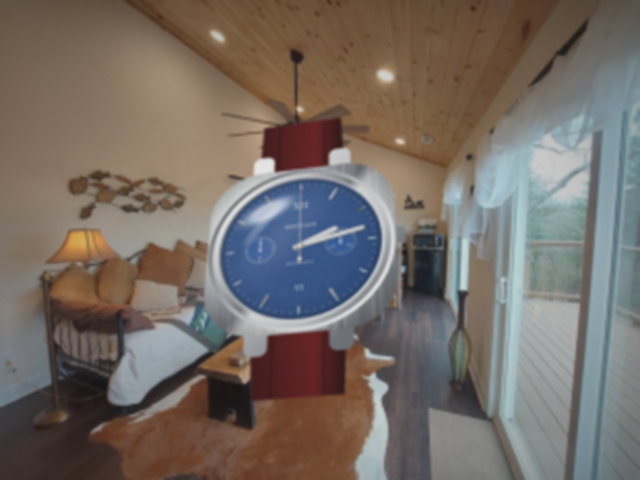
{"hour": 2, "minute": 13}
